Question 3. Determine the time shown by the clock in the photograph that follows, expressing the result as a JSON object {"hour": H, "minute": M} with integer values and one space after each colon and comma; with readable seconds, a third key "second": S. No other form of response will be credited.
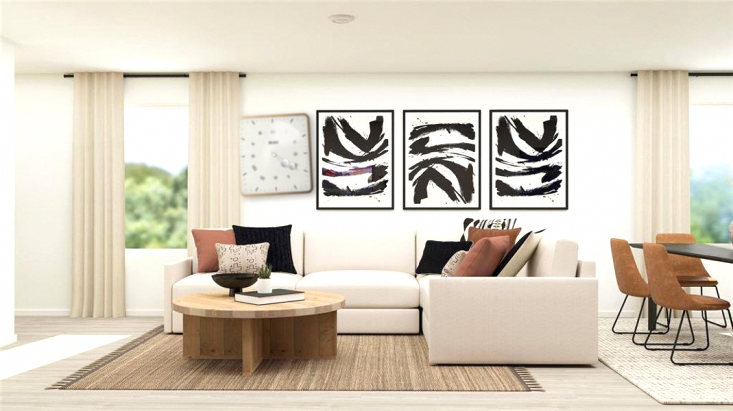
{"hour": 4, "minute": 21}
